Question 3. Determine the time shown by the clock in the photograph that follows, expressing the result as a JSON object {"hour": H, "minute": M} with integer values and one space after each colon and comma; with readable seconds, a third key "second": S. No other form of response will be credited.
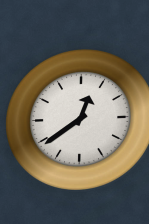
{"hour": 12, "minute": 39}
